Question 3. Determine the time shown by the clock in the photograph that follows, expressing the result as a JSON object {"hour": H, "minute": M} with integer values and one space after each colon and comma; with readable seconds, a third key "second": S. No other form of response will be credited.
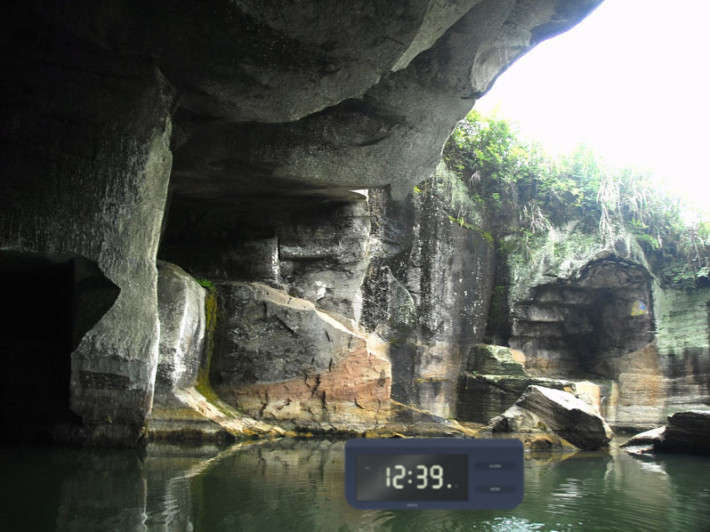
{"hour": 12, "minute": 39}
